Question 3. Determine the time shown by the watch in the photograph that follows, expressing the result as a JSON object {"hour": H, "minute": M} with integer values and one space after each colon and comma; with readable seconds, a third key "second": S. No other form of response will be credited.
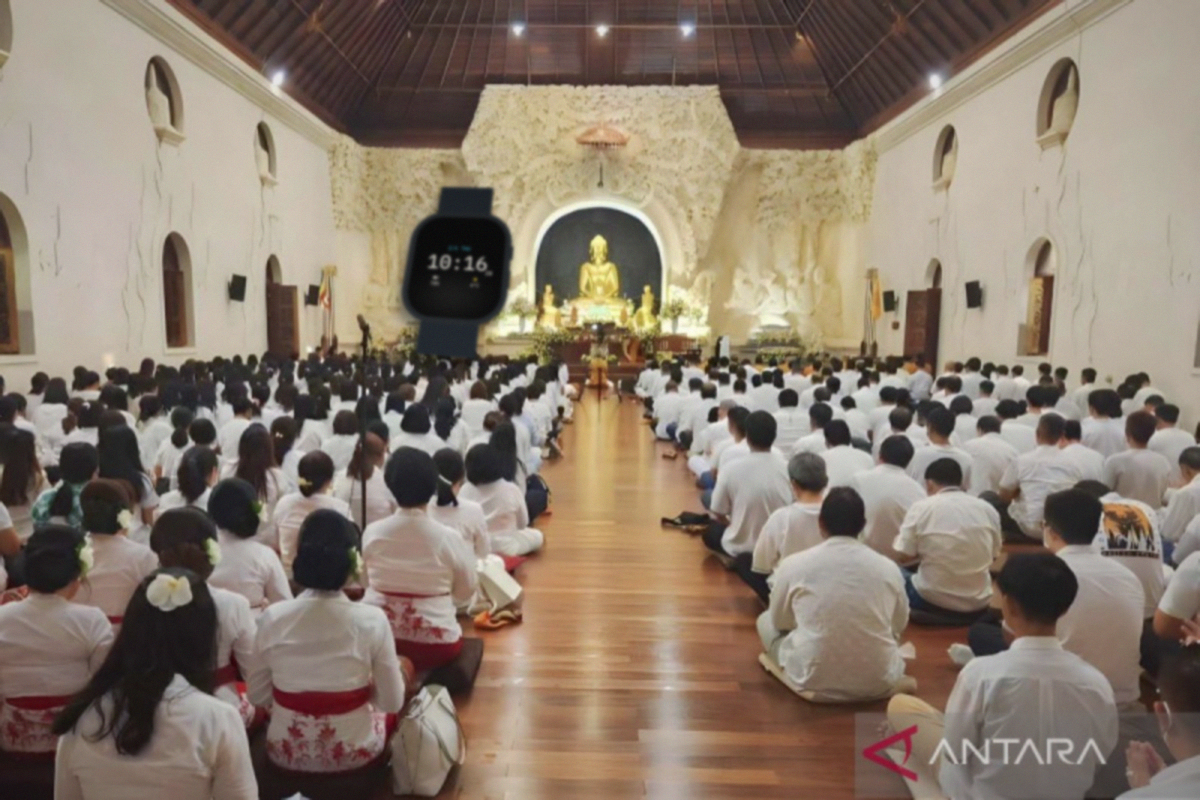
{"hour": 10, "minute": 16}
